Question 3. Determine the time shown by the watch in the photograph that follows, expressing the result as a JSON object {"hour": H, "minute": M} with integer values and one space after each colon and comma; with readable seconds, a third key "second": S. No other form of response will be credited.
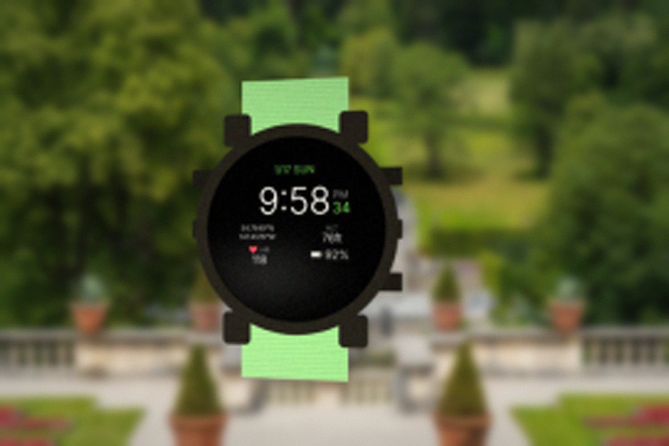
{"hour": 9, "minute": 58}
